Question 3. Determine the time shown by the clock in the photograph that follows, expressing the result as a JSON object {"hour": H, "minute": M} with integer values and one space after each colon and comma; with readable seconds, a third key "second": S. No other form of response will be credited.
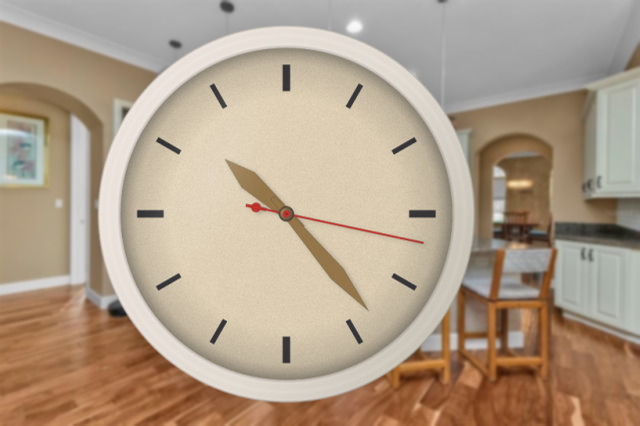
{"hour": 10, "minute": 23, "second": 17}
